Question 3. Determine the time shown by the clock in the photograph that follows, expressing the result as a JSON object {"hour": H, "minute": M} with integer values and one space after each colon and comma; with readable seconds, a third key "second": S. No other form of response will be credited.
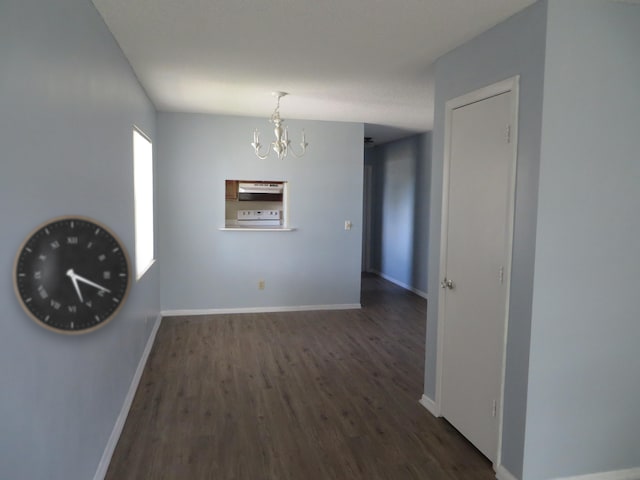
{"hour": 5, "minute": 19}
